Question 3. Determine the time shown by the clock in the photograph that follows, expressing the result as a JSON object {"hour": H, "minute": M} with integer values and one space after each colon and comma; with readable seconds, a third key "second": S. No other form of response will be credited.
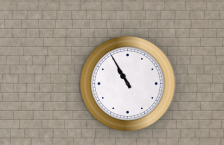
{"hour": 10, "minute": 55}
